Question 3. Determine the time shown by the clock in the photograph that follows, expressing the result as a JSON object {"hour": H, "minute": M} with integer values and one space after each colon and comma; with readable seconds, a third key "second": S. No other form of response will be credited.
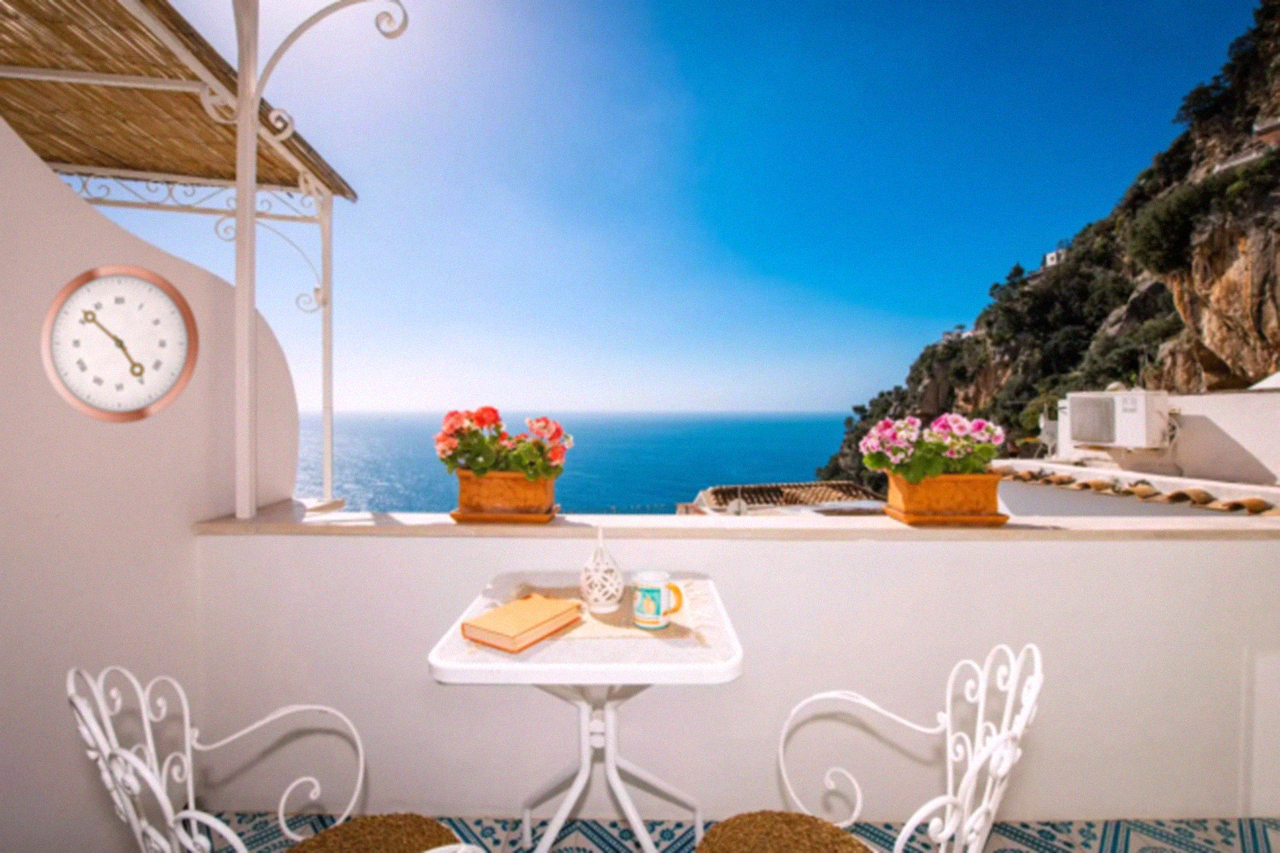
{"hour": 4, "minute": 52}
